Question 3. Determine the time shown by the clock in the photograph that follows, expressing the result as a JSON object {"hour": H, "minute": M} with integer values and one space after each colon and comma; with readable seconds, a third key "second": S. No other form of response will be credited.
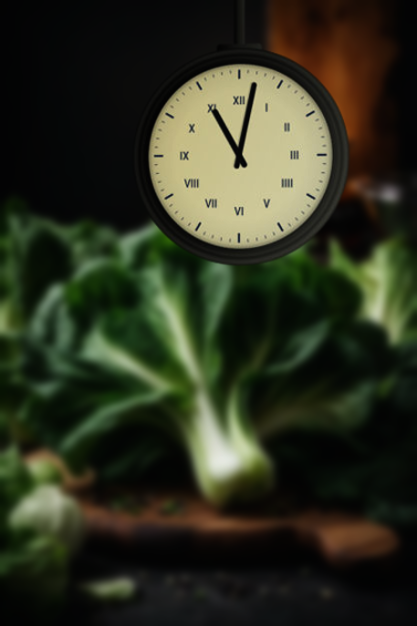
{"hour": 11, "minute": 2}
